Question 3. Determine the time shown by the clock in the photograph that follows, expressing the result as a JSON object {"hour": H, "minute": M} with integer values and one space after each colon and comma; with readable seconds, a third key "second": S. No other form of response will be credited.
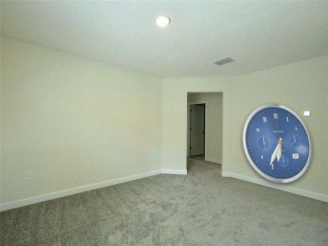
{"hour": 6, "minute": 36}
